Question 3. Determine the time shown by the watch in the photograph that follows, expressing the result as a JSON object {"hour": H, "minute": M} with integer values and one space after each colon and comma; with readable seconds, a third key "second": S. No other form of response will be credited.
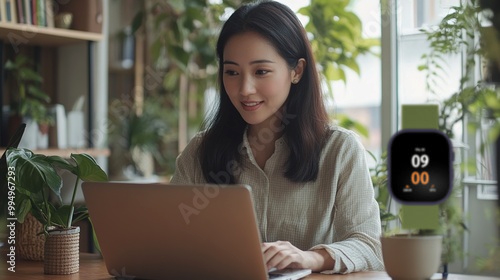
{"hour": 9, "minute": 0}
